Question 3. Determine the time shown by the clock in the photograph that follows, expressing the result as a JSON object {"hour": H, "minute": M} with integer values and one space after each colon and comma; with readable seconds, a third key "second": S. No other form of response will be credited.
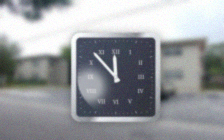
{"hour": 11, "minute": 53}
